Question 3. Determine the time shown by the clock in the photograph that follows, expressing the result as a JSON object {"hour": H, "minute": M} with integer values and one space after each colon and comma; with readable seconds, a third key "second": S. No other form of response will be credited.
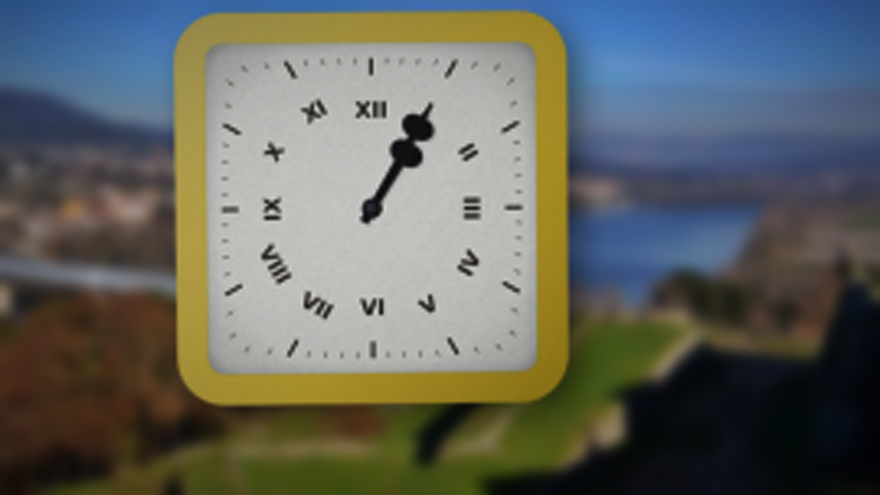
{"hour": 1, "minute": 5}
